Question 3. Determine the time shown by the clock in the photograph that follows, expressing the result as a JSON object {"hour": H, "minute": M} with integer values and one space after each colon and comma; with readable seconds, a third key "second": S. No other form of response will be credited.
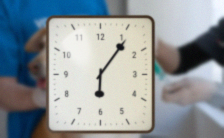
{"hour": 6, "minute": 6}
